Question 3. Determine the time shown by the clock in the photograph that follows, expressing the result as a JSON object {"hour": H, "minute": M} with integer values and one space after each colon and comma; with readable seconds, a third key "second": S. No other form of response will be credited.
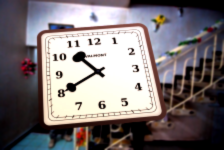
{"hour": 10, "minute": 40}
